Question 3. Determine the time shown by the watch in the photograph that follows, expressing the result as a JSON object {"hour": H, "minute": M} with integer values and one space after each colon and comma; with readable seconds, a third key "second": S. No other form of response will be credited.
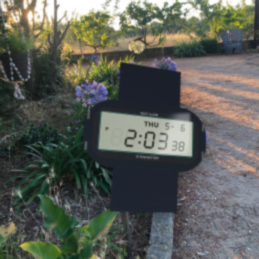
{"hour": 2, "minute": 3, "second": 38}
